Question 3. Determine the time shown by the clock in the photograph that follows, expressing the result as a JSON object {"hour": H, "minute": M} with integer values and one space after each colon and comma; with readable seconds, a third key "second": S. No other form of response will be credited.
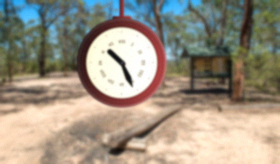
{"hour": 10, "minute": 26}
